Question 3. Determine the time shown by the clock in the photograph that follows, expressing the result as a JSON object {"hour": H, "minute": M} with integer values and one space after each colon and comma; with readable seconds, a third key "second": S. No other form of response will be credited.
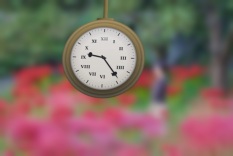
{"hour": 9, "minute": 24}
